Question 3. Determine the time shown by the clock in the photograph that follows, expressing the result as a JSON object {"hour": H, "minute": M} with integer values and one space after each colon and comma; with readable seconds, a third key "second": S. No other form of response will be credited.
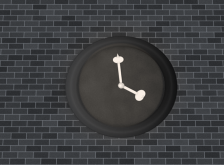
{"hour": 3, "minute": 59}
